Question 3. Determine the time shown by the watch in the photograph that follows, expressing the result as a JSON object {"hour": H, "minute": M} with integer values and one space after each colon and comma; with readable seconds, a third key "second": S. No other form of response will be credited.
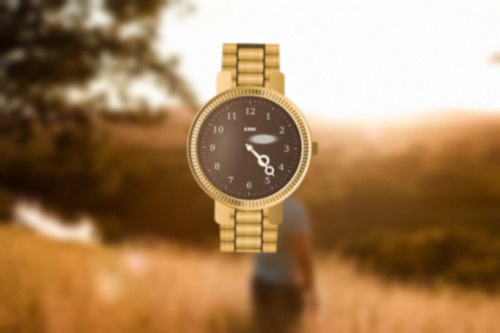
{"hour": 4, "minute": 23}
